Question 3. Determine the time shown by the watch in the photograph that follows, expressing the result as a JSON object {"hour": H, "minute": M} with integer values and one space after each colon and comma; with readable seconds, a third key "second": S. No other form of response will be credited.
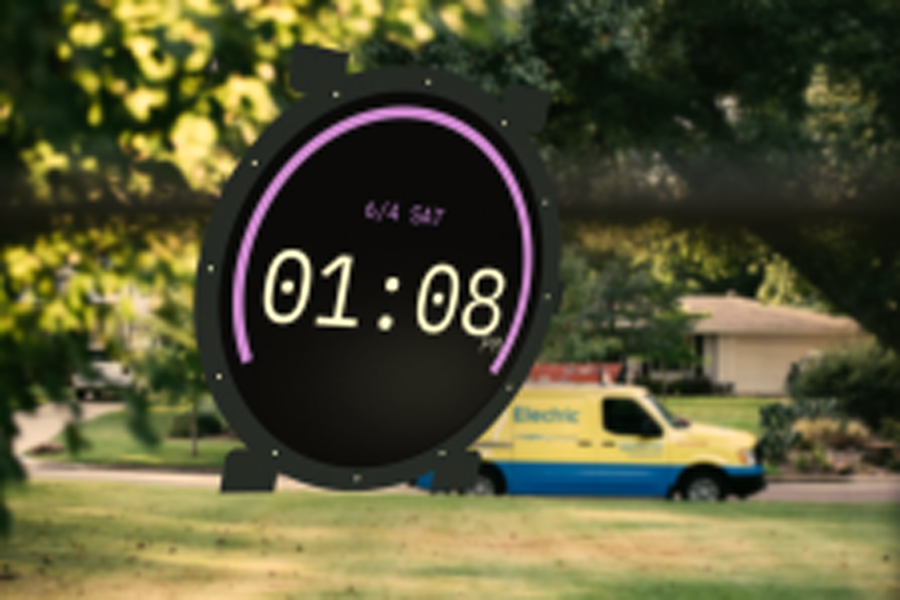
{"hour": 1, "minute": 8}
